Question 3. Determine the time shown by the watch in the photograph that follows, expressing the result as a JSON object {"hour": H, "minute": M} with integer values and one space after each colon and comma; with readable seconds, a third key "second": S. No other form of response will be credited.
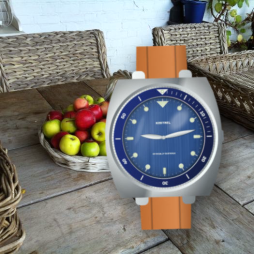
{"hour": 9, "minute": 13}
